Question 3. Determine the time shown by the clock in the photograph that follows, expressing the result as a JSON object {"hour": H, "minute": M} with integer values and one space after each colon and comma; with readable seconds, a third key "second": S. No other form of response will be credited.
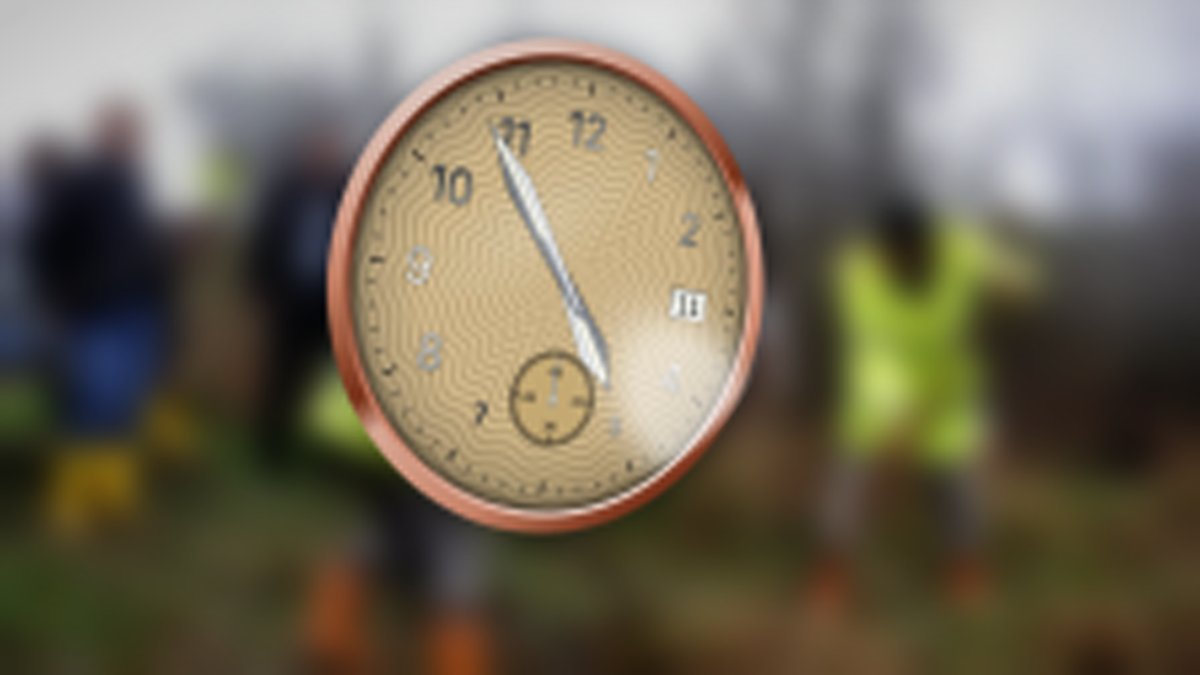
{"hour": 4, "minute": 54}
